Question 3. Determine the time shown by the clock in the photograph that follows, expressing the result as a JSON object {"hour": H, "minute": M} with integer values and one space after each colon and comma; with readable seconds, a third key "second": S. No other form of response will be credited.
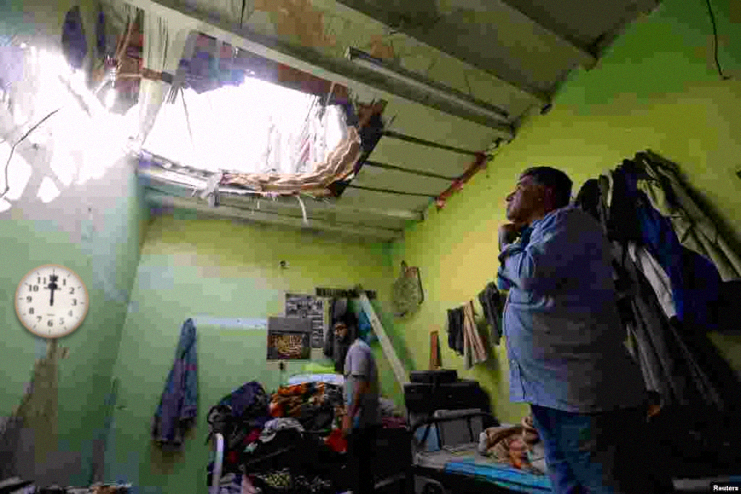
{"hour": 12, "minute": 0}
